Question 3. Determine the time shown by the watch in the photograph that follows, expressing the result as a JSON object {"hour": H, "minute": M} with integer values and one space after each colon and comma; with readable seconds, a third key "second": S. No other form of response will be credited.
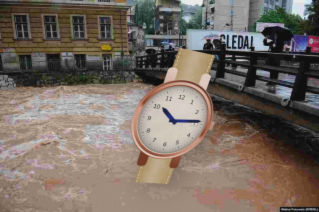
{"hour": 10, "minute": 14}
